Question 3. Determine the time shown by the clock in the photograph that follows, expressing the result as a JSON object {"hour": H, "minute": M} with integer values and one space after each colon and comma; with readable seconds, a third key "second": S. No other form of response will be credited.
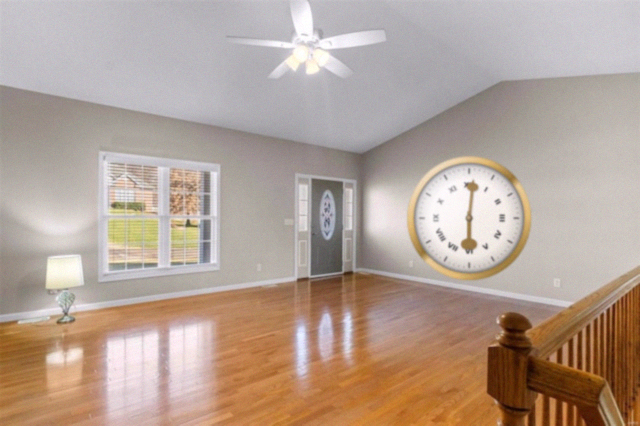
{"hour": 6, "minute": 1}
